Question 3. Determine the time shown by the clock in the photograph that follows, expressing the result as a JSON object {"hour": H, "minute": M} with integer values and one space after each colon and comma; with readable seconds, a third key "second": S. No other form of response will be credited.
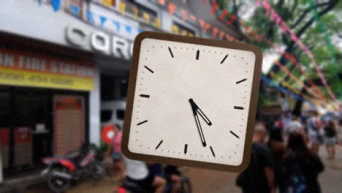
{"hour": 4, "minute": 26}
